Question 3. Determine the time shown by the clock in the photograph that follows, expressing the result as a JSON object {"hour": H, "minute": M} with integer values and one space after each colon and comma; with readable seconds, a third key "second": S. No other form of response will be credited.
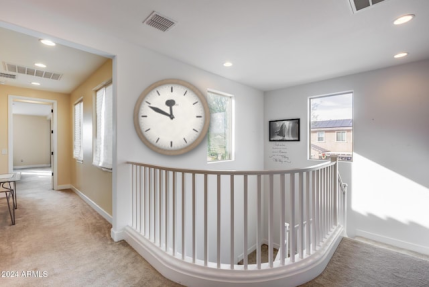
{"hour": 11, "minute": 49}
